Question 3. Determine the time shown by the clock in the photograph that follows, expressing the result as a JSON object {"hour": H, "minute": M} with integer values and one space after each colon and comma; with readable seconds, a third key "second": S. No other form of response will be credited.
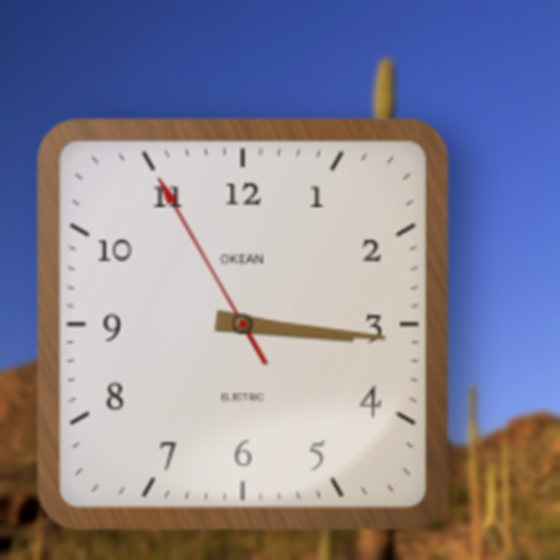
{"hour": 3, "minute": 15, "second": 55}
